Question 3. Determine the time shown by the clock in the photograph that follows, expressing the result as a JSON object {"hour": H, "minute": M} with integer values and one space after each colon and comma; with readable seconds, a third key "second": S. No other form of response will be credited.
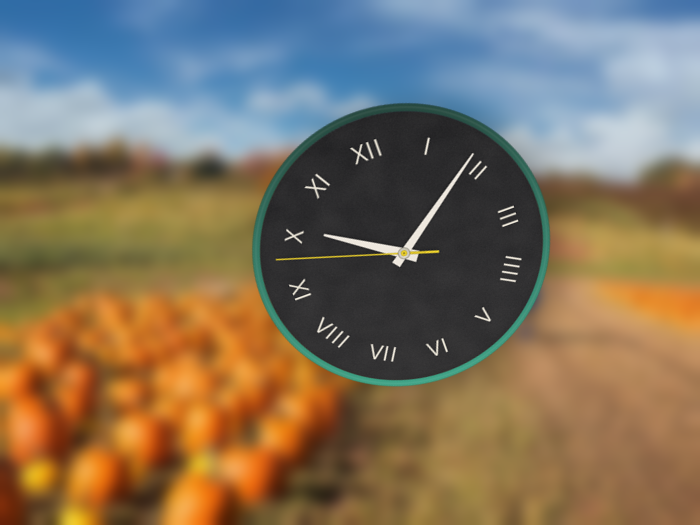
{"hour": 10, "minute": 8, "second": 48}
